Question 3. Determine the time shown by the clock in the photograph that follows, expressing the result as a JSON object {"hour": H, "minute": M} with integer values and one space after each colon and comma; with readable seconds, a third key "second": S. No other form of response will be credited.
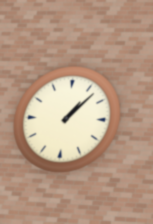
{"hour": 1, "minute": 7}
